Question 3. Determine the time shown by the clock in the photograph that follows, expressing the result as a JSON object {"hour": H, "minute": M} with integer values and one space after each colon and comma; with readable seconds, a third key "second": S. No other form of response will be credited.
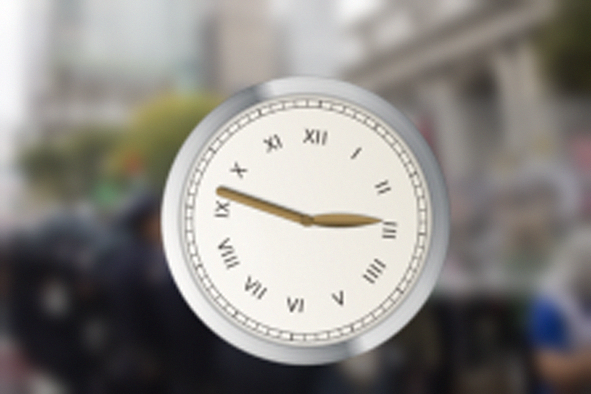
{"hour": 2, "minute": 47}
